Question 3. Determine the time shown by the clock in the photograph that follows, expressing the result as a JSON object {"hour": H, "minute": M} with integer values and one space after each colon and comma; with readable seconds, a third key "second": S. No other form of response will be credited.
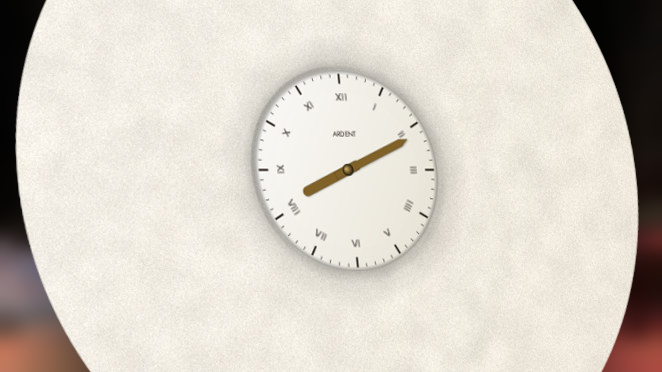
{"hour": 8, "minute": 11}
